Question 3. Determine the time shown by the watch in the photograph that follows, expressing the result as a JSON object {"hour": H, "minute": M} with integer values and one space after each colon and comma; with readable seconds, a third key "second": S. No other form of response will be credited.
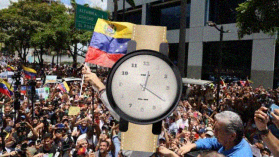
{"hour": 12, "minute": 20}
